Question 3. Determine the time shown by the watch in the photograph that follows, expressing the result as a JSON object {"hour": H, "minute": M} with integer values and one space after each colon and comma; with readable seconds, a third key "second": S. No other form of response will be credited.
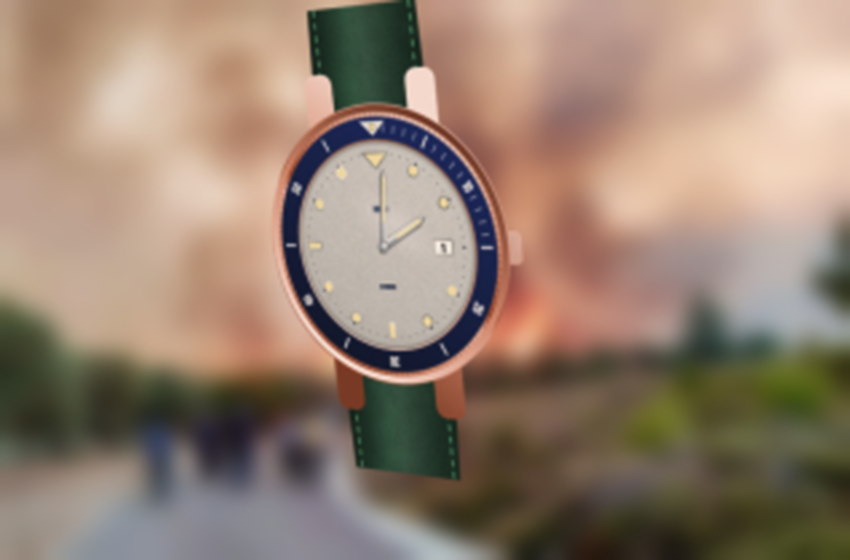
{"hour": 2, "minute": 1}
